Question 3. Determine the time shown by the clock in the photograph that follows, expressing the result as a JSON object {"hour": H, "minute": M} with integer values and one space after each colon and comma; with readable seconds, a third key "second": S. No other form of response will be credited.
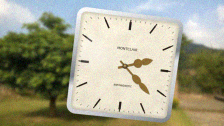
{"hour": 2, "minute": 22}
